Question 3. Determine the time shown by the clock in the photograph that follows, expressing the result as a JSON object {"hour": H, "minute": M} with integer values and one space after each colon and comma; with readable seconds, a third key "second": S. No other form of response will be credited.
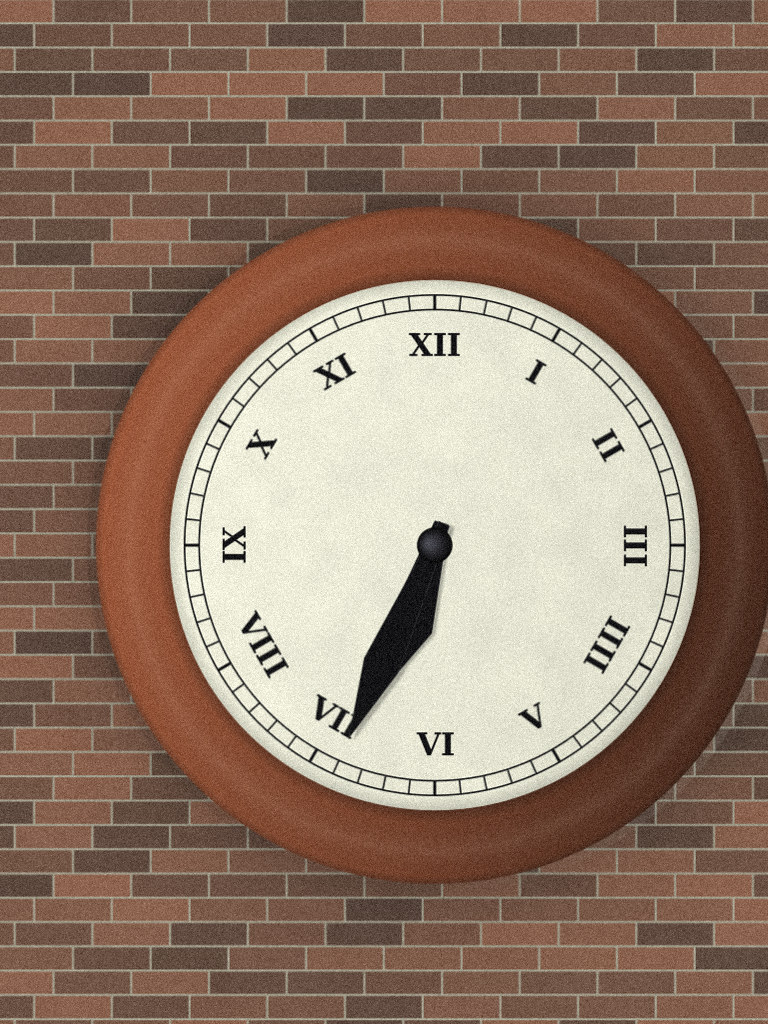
{"hour": 6, "minute": 34}
